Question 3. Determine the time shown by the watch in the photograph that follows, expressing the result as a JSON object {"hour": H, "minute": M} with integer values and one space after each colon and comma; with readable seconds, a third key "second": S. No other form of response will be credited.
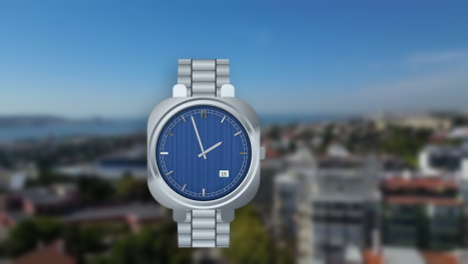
{"hour": 1, "minute": 57}
